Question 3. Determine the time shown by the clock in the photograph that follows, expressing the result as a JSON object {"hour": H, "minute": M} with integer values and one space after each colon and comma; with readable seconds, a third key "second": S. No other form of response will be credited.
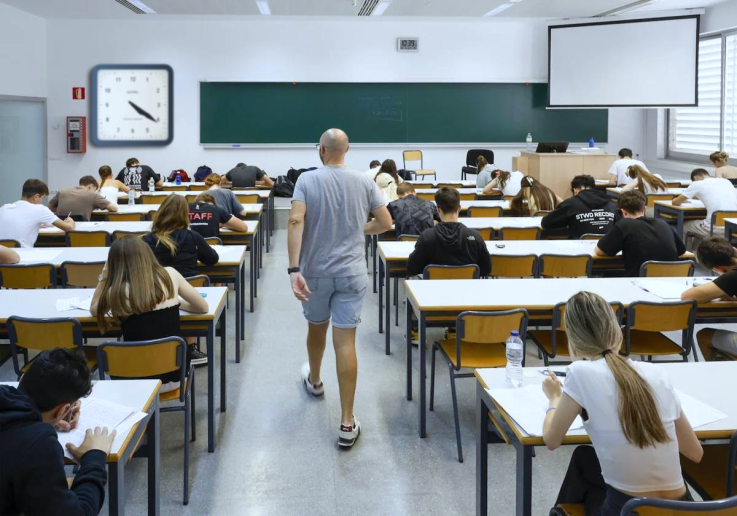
{"hour": 4, "minute": 21}
